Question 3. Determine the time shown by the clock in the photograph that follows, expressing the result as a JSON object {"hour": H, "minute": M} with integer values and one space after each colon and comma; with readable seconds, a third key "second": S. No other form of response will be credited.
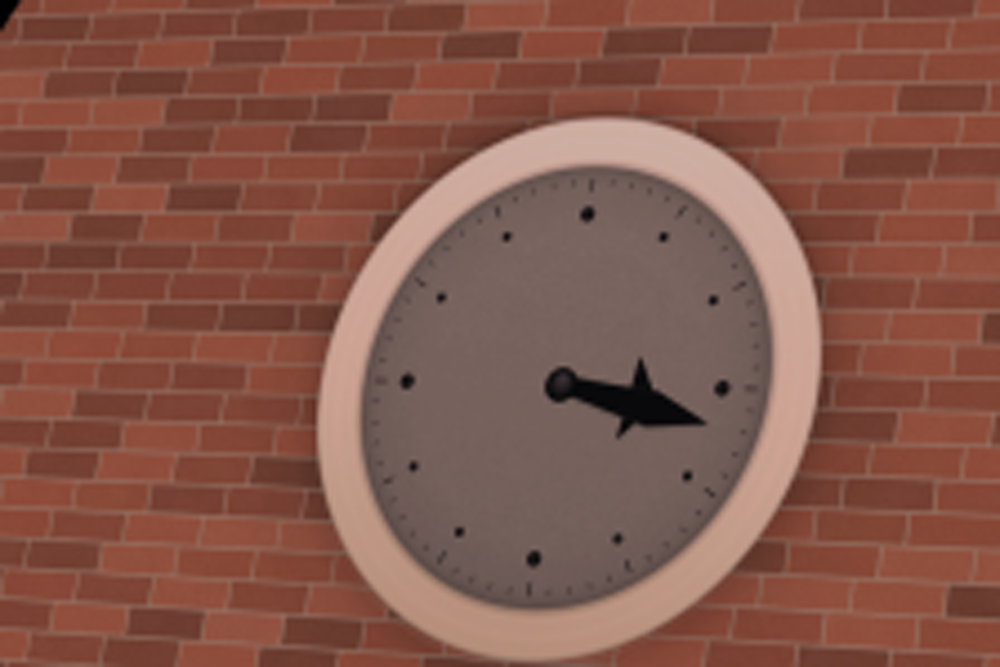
{"hour": 3, "minute": 17}
